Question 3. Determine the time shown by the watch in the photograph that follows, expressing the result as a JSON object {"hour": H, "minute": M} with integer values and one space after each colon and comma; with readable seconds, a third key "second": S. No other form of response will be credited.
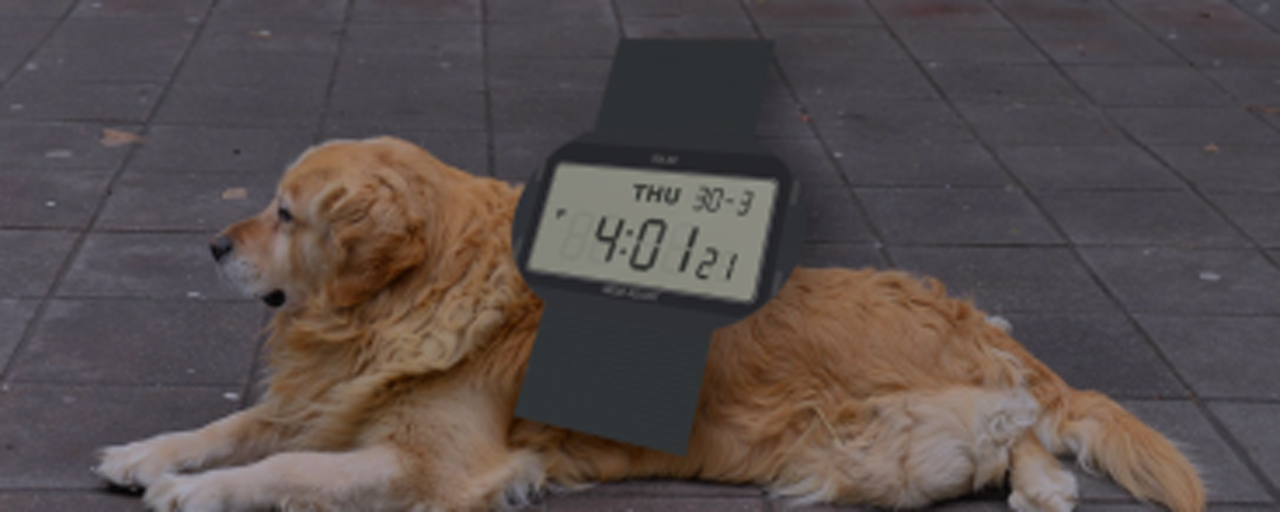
{"hour": 4, "minute": 1, "second": 21}
